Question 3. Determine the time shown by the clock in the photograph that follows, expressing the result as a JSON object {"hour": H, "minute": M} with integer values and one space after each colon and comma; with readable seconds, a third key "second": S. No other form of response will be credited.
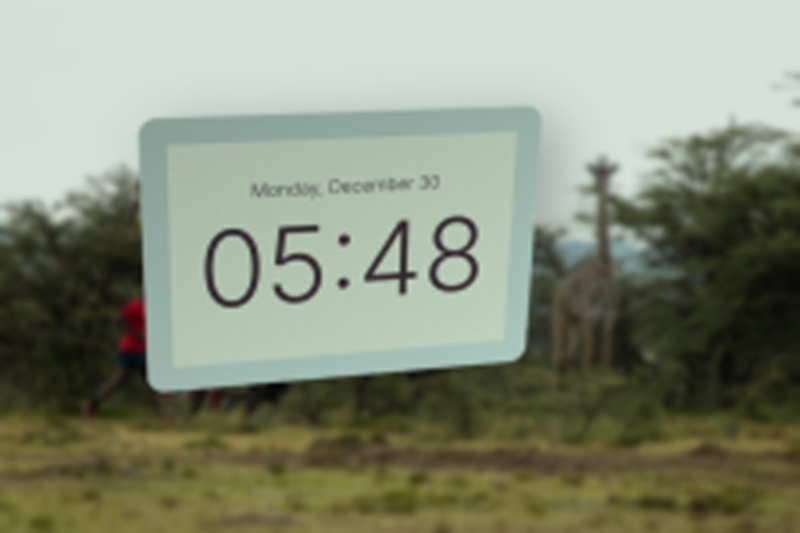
{"hour": 5, "minute": 48}
